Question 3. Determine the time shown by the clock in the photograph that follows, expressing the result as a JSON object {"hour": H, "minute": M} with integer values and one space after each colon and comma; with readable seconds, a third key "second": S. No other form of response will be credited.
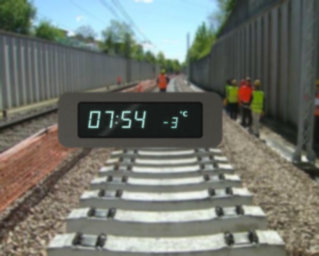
{"hour": 7, "minute": 54}
